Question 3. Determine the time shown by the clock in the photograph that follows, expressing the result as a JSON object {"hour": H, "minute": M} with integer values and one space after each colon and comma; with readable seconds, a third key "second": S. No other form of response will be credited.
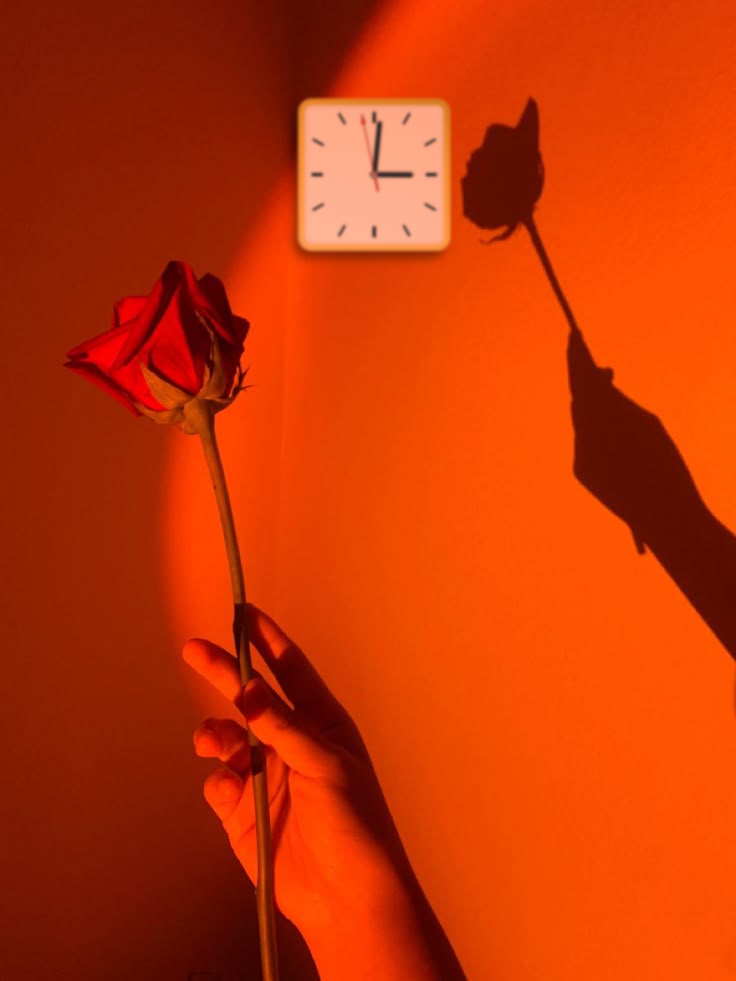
{"hour": 3, "minute": 0, "second": 58}
